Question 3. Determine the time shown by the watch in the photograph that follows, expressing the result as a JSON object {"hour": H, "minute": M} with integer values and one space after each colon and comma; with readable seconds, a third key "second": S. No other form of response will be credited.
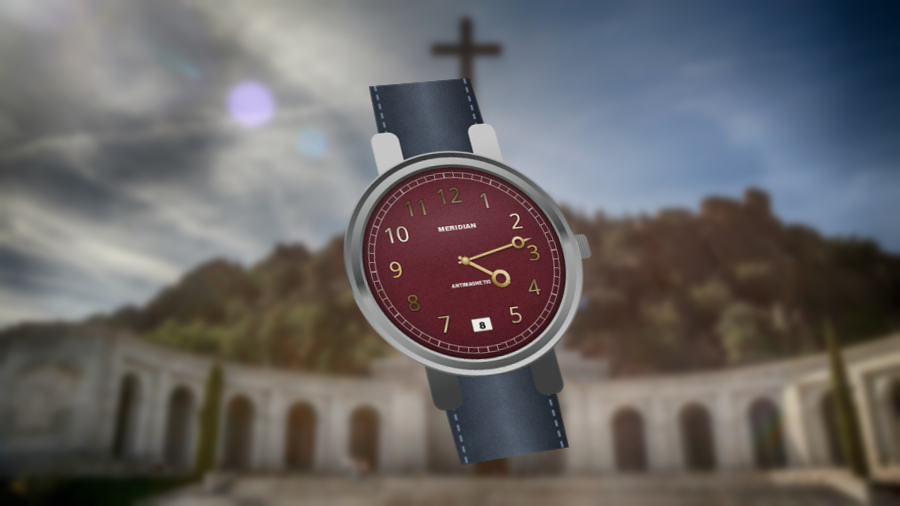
{"hour": 4, "minute": 13}
